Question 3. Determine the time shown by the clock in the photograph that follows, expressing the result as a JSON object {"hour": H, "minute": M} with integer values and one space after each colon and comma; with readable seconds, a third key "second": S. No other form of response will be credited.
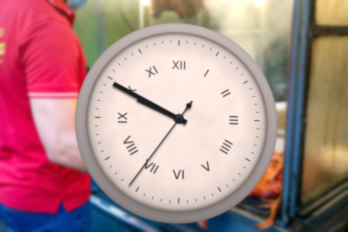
{"hour": 9, "minute": 49, "second": 36}
